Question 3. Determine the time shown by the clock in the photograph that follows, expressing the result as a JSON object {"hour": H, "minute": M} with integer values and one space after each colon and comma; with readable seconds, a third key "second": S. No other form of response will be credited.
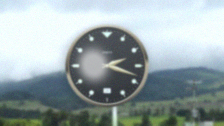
{"hour": 2, "minute": 18}
